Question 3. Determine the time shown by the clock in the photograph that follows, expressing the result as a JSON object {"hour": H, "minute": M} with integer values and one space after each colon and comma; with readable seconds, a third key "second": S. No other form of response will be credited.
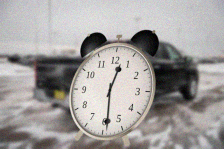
{"hour": 12, "minute": 29}
